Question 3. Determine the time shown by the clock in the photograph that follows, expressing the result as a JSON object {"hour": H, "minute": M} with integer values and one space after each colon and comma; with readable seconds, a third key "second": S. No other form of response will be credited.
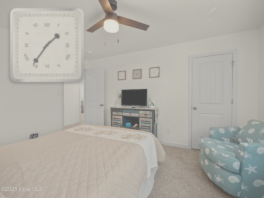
{"hour": 1, "minute": 36}
